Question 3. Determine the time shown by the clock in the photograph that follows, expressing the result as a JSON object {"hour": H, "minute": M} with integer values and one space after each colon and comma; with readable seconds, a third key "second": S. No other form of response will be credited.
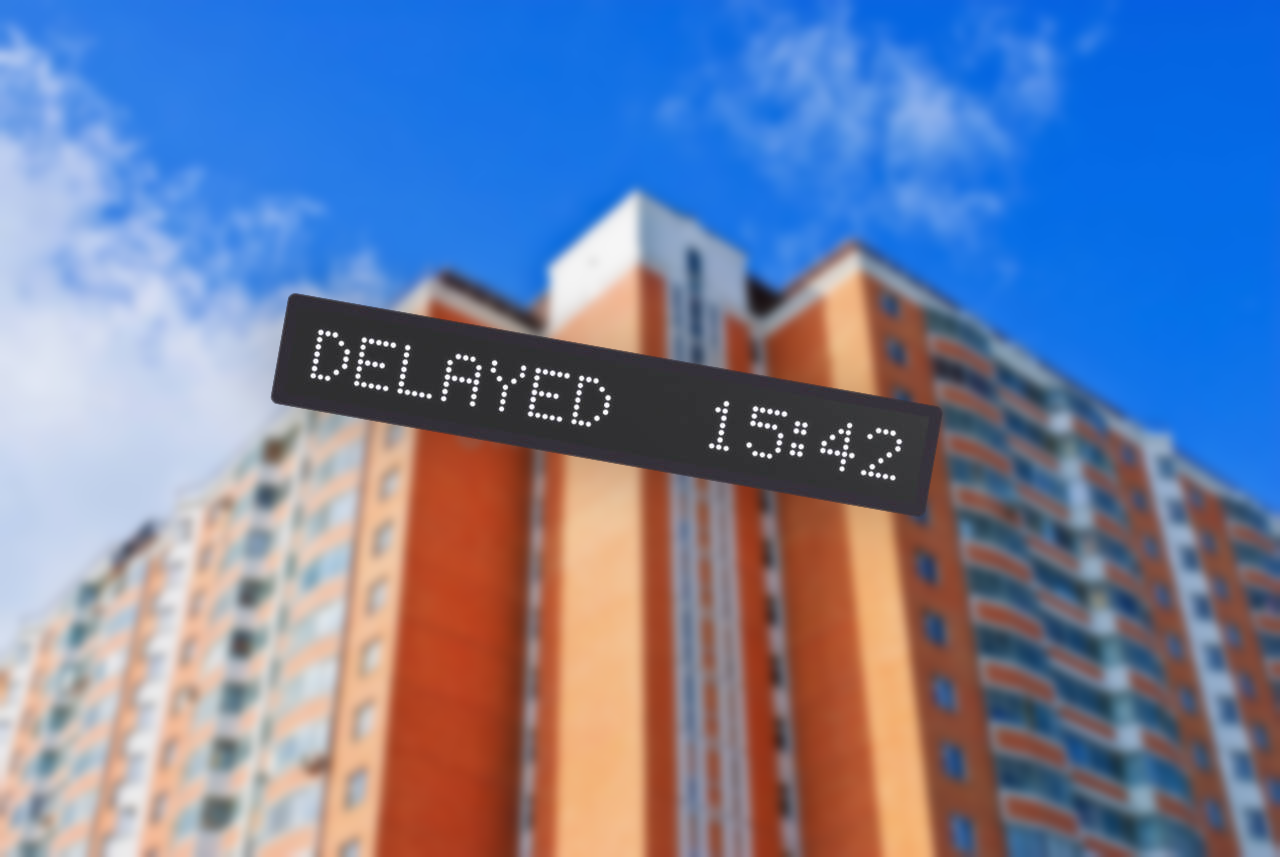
{"hour": 15, "minute": 42}
